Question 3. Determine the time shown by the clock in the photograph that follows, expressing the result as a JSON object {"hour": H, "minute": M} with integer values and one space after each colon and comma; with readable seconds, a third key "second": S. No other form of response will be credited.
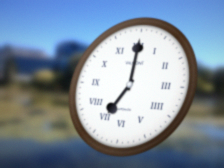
{"hour": 7, "minute": 0}
